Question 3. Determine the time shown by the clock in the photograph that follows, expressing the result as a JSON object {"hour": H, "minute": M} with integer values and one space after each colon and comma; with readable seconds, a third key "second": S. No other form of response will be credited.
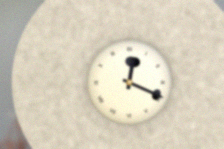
{"hour": 12, "minute": 19}
